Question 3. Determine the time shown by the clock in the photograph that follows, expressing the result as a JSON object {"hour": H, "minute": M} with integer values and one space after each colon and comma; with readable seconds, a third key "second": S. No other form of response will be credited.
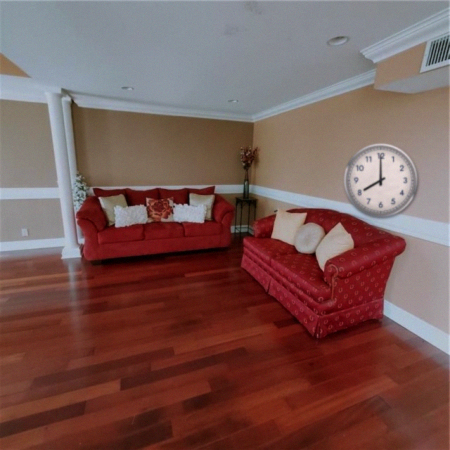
{"hour": 8, "minute": 0}
